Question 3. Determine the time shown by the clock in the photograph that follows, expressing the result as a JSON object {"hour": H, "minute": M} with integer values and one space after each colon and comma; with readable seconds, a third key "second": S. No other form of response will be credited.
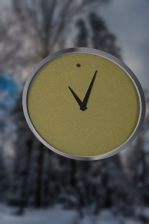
{"hour": 11, "minute": 4}
